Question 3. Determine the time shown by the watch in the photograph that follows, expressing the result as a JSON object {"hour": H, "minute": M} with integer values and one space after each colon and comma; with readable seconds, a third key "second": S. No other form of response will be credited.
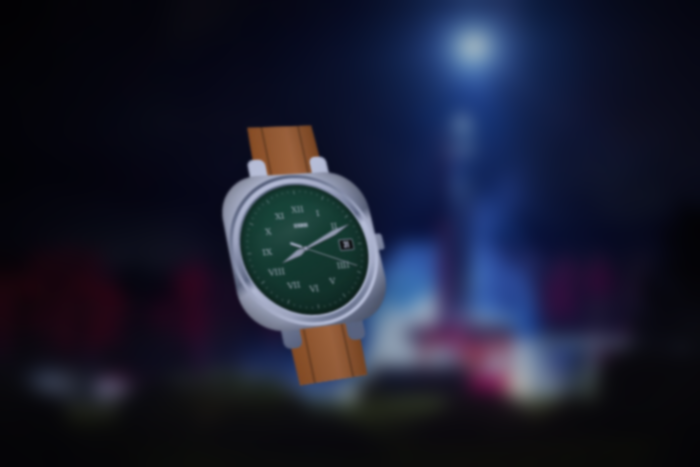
{"hour": 8, "minute": 11, "second": 19}
